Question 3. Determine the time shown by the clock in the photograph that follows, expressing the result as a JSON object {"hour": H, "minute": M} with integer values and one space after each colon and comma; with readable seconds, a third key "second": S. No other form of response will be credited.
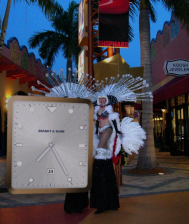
{"hour": 7, "minute": 25}
